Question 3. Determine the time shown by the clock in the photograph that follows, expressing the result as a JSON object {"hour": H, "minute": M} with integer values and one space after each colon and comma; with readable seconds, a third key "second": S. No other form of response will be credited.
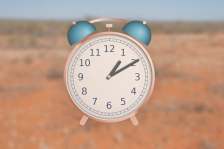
{"hour": 1, "minute": 10}
